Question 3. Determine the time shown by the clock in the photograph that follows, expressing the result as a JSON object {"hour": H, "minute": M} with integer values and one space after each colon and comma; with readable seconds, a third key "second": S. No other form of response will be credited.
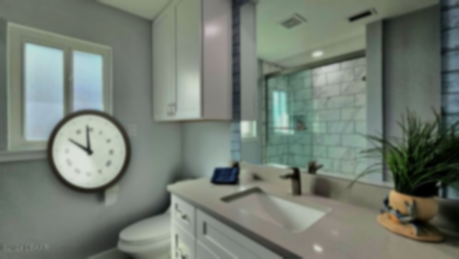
{"hour": 9, "minute": 59}
